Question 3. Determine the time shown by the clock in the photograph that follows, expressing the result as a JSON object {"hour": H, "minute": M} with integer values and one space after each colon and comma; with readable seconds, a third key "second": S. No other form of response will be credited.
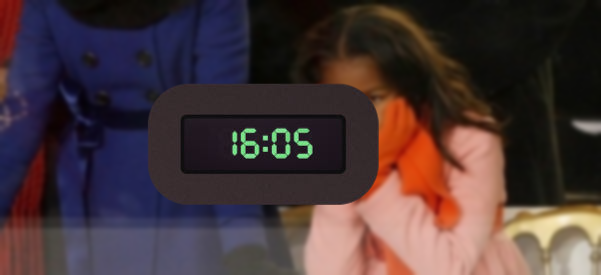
{"hour": 16, "minute": 5}
